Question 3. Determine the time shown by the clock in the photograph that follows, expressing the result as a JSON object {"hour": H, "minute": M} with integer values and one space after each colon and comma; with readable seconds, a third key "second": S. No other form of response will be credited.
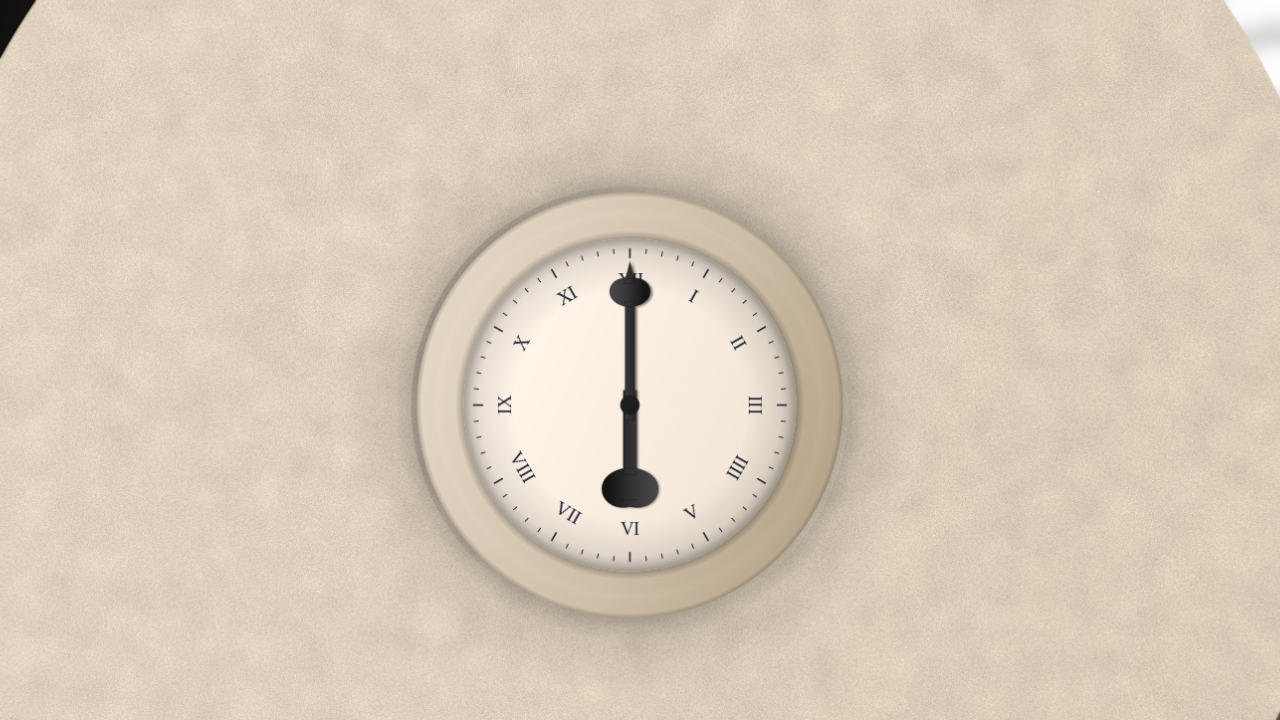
{"hour": 6, "minute": 0}
